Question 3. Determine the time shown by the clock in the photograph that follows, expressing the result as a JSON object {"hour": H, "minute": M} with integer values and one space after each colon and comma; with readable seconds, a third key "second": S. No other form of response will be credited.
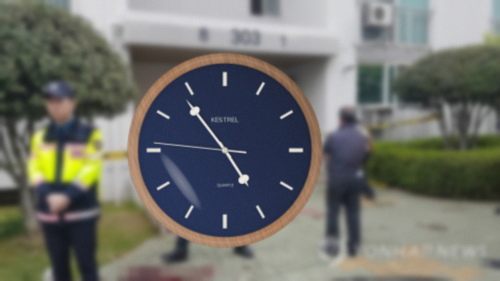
{"hour": 4, "minute": 53, "second": 46}
